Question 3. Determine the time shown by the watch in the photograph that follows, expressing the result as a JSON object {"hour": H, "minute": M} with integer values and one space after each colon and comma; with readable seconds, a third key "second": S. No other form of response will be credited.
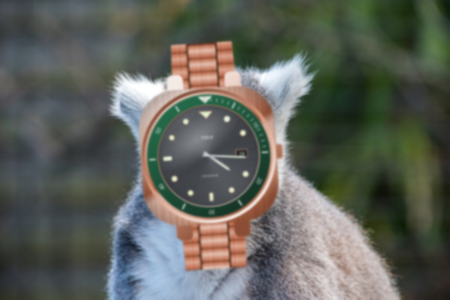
{"hour": 4, "minute": 16}
